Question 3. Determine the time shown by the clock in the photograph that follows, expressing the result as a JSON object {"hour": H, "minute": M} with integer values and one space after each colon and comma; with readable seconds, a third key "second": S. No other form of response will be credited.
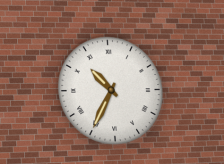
{"hour": 10, "minute": 35}
